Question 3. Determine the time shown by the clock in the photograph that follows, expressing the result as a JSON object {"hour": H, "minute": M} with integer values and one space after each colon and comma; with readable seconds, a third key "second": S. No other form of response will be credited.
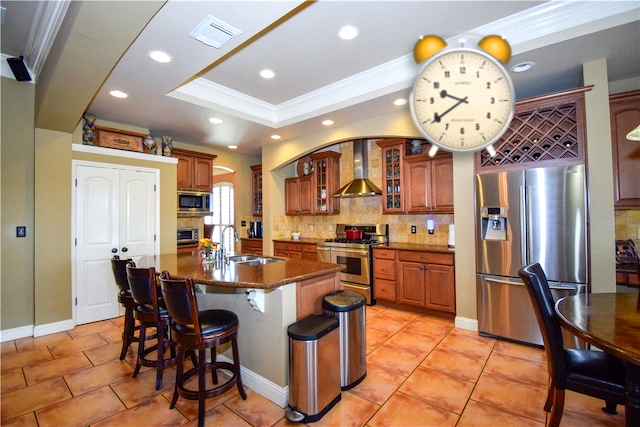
{"hour": 9, "minute": 39}
